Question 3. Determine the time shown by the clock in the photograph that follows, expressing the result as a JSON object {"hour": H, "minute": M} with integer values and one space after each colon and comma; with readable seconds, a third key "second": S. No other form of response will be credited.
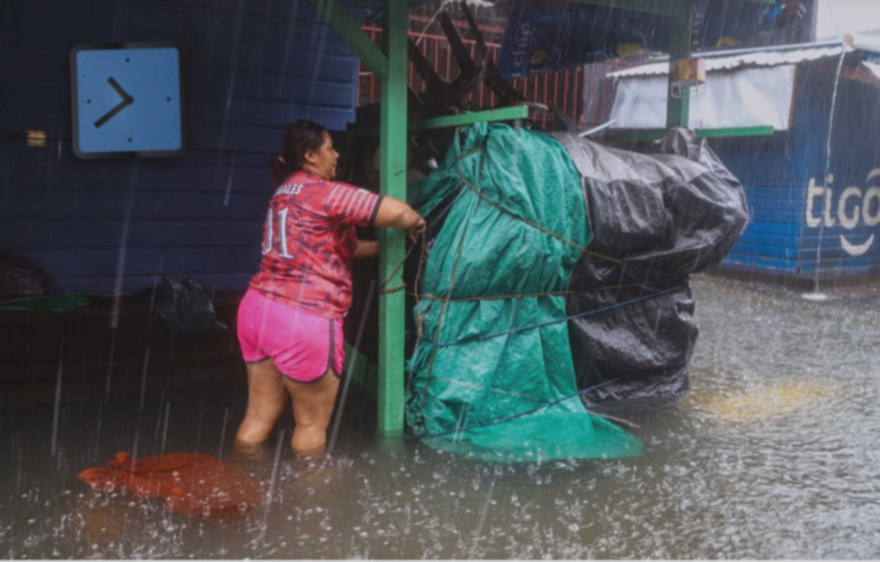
{"hour": 10, "minute": 39}
